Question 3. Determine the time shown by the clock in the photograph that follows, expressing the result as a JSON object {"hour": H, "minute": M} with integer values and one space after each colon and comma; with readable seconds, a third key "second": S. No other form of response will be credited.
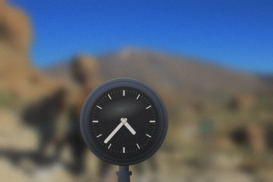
{"hour": 4, "minute": 37}
